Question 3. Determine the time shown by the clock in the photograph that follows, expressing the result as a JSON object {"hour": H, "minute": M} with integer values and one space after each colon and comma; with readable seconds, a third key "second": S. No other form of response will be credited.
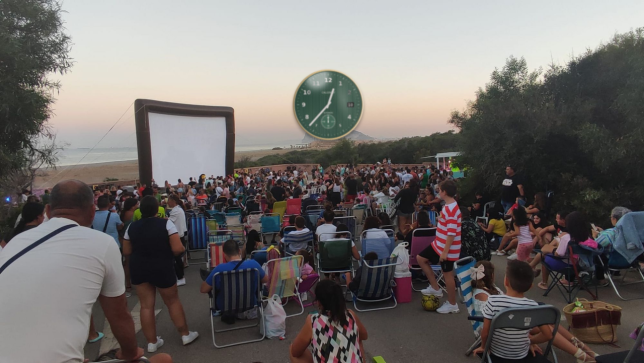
{"hour": 12, "minute": 37}
